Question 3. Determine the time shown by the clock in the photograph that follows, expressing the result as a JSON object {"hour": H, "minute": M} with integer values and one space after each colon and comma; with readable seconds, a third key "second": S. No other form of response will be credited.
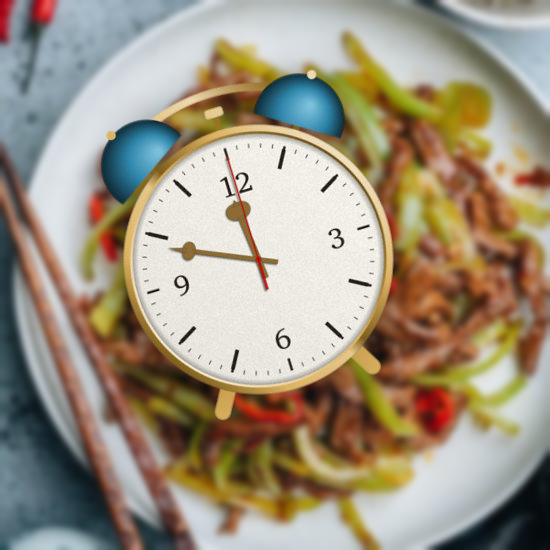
{"hour": 11, "minute": 49, "second": 0}
